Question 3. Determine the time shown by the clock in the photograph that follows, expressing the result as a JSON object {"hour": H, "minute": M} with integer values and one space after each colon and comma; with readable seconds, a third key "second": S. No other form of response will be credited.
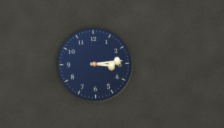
{"hour": 3, "minute": 14}
